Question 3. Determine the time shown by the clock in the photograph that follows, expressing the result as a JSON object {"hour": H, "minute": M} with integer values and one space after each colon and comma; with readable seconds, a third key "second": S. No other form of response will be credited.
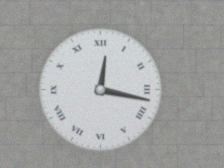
{"hour": 12, "minute": 17}
